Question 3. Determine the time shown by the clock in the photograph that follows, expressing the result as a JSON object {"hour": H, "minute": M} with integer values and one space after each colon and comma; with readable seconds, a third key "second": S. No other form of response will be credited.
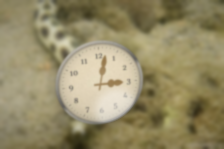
{"hour": 3, "minute": 2}
